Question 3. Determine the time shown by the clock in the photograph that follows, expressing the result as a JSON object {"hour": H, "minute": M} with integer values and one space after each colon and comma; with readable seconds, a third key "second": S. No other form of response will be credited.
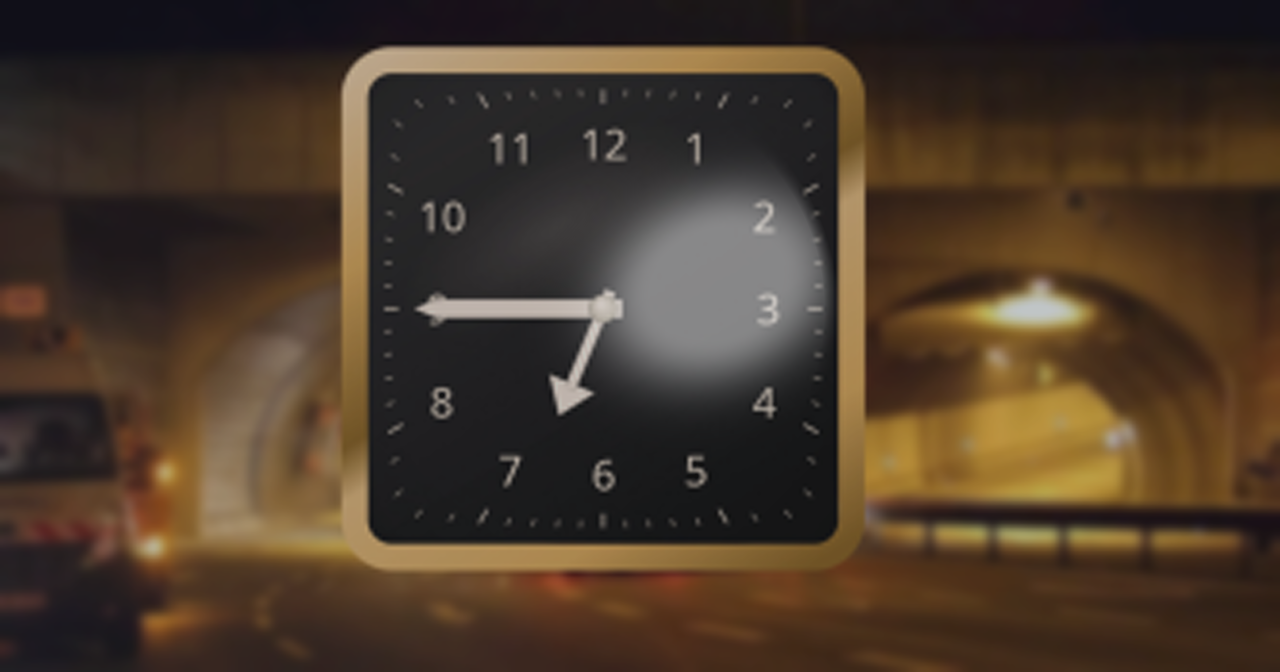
{"hour": 6, "minute": 45}
